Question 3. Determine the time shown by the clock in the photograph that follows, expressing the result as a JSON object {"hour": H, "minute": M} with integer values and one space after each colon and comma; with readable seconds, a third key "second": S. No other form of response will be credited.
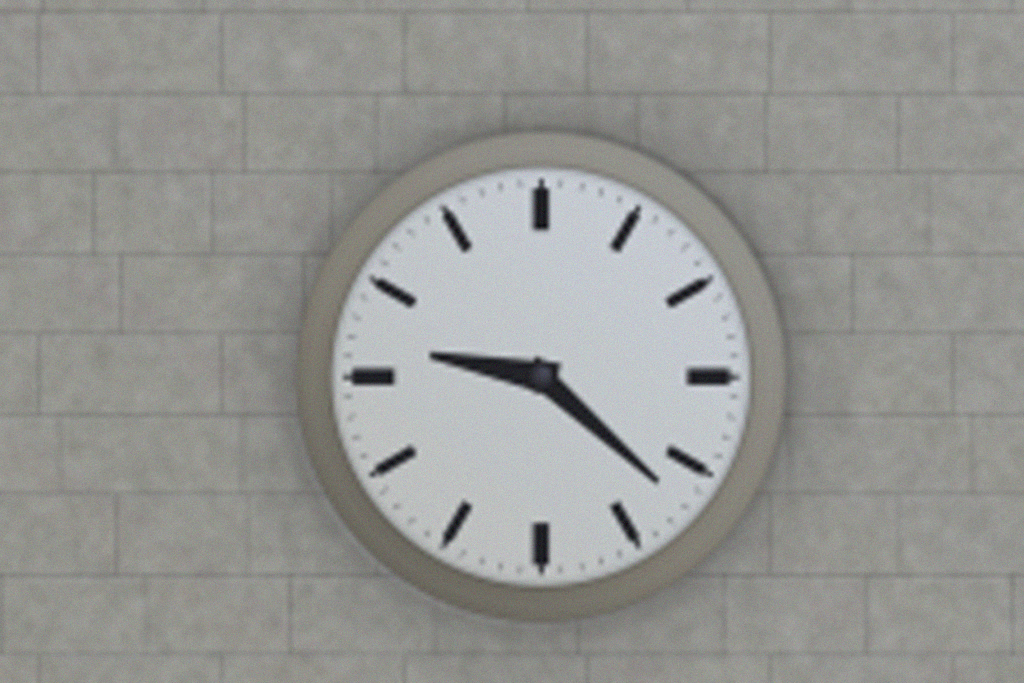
{"hour": 9, "minute": 22}
